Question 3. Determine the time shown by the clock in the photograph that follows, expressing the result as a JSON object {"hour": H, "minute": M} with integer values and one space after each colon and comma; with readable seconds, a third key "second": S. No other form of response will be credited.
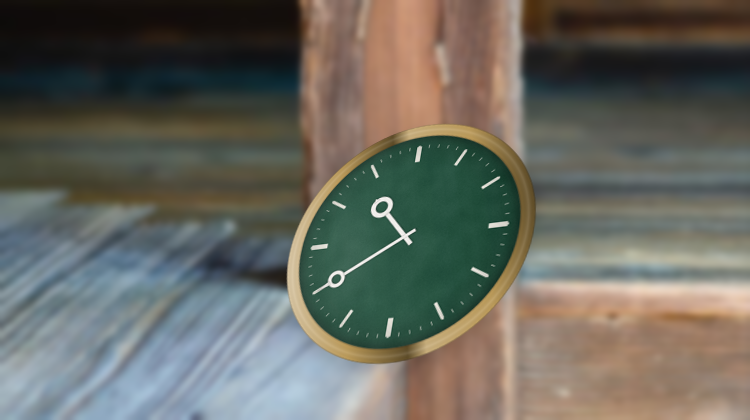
{"hour": 10, "minute": 40}
